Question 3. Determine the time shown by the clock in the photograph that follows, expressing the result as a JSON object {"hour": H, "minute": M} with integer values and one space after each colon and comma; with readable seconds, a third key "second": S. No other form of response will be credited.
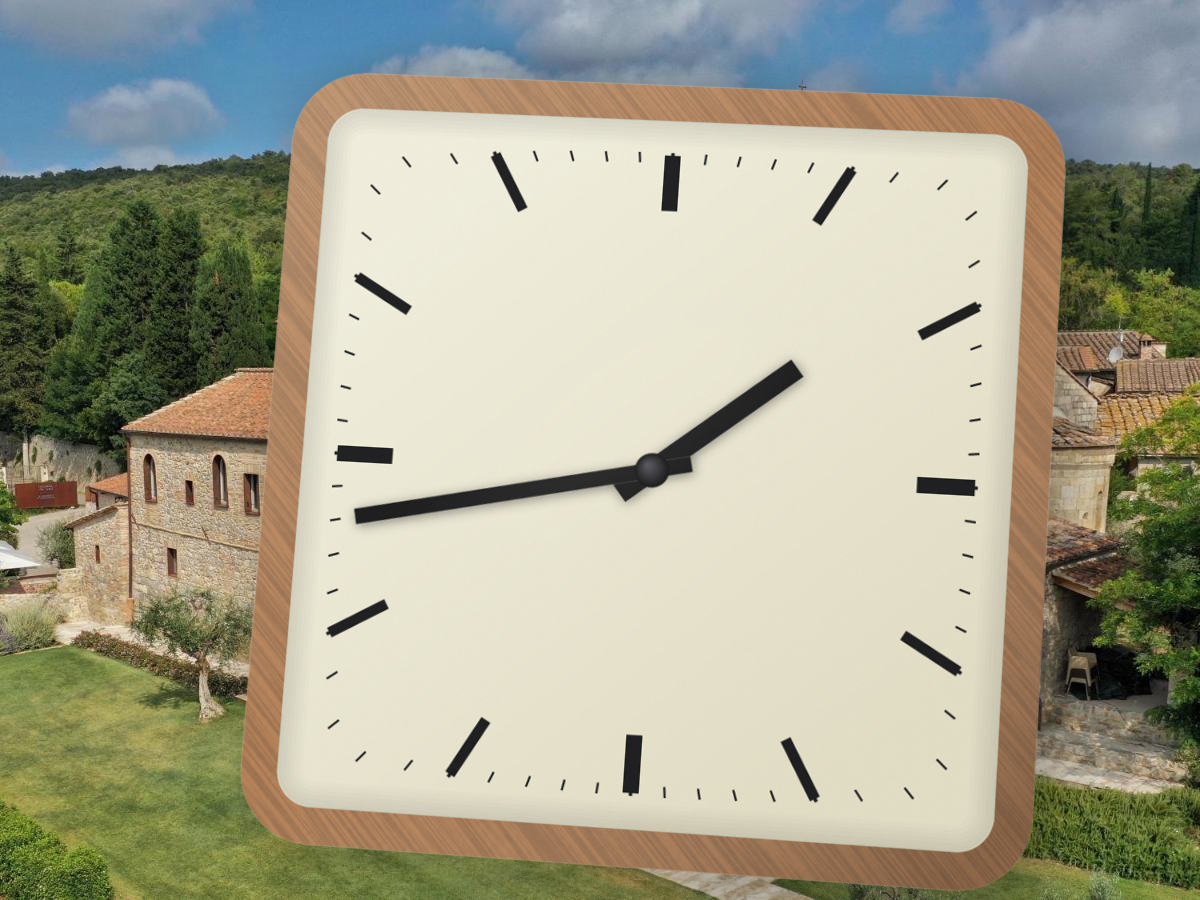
{"hour": 1, "minute": 43}
